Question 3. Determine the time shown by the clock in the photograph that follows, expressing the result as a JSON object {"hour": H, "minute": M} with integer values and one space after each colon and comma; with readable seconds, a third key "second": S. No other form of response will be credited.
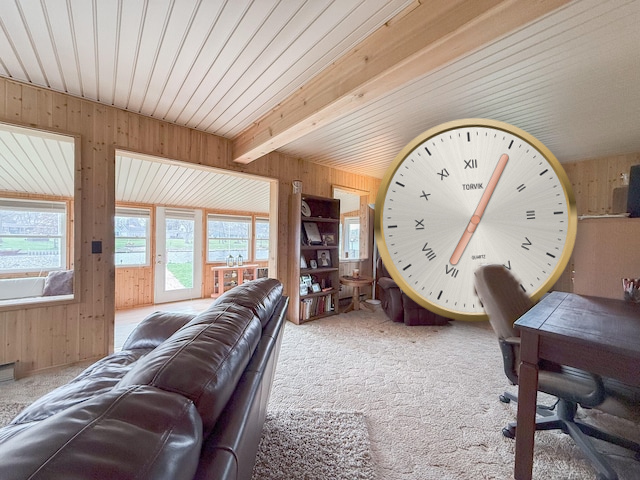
{"hour": 7, "minute": 5}
